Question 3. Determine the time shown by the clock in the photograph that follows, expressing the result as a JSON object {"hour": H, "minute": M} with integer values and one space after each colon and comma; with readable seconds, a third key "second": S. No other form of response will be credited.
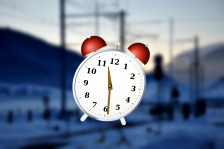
{"hour": 11, "minute": 29}
